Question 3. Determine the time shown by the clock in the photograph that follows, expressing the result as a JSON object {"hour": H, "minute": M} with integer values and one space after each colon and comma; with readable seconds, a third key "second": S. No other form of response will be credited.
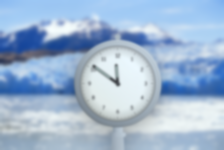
{"hour": 11, "minute": 51}
